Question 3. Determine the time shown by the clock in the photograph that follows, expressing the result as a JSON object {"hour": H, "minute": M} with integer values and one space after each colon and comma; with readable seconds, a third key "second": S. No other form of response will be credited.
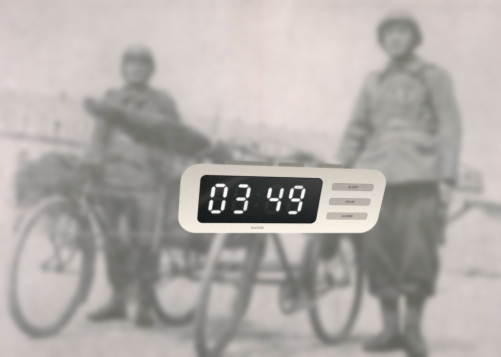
{"hour": 3, "minute": 49}
